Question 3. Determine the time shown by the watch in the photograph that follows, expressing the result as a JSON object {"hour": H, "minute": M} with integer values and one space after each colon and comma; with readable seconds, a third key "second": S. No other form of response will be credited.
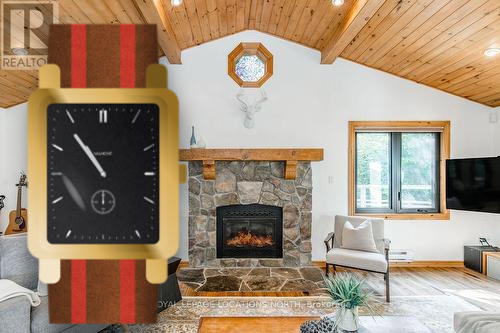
{"hour": 10, "minute": 54}
